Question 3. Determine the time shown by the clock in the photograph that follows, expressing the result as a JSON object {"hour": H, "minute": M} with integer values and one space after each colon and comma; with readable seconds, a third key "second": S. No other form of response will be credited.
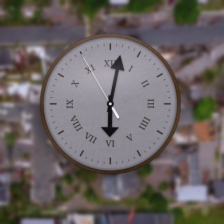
{"hour": 6, "minute": 1, "second": 55}
